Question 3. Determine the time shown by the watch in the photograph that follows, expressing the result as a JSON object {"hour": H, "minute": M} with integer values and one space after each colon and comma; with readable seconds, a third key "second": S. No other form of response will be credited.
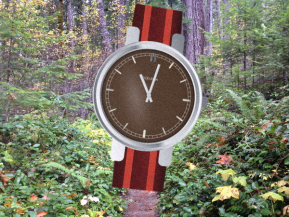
{"hour": 11, "minute": 2}
